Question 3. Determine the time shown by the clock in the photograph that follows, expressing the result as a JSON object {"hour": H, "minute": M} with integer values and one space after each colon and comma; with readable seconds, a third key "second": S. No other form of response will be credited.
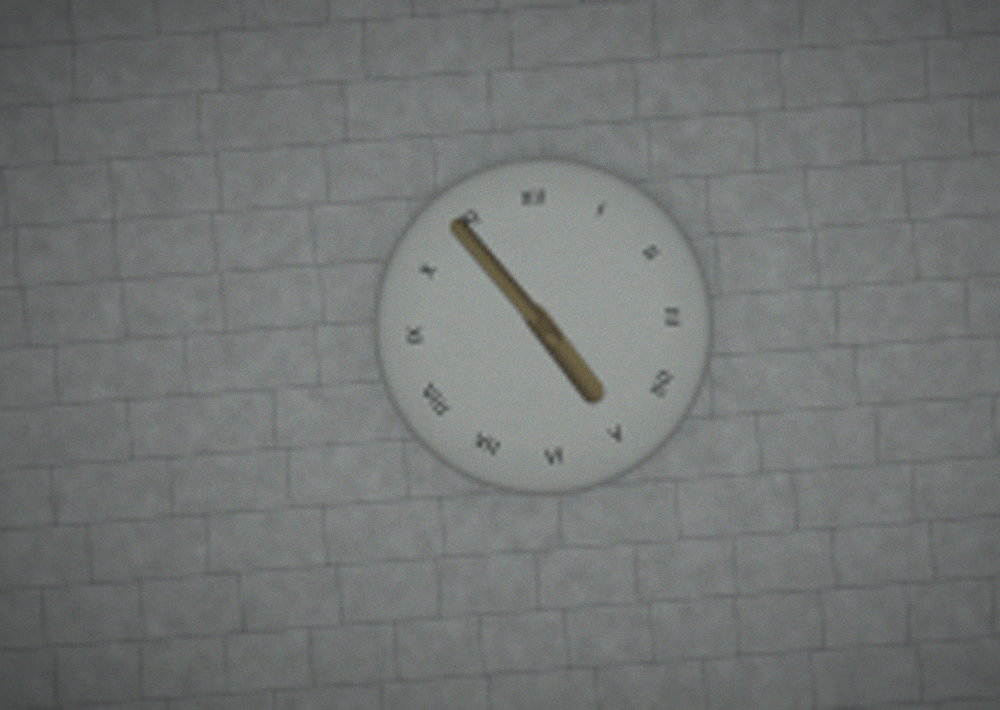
{"hour": 4, "minute": 54}
